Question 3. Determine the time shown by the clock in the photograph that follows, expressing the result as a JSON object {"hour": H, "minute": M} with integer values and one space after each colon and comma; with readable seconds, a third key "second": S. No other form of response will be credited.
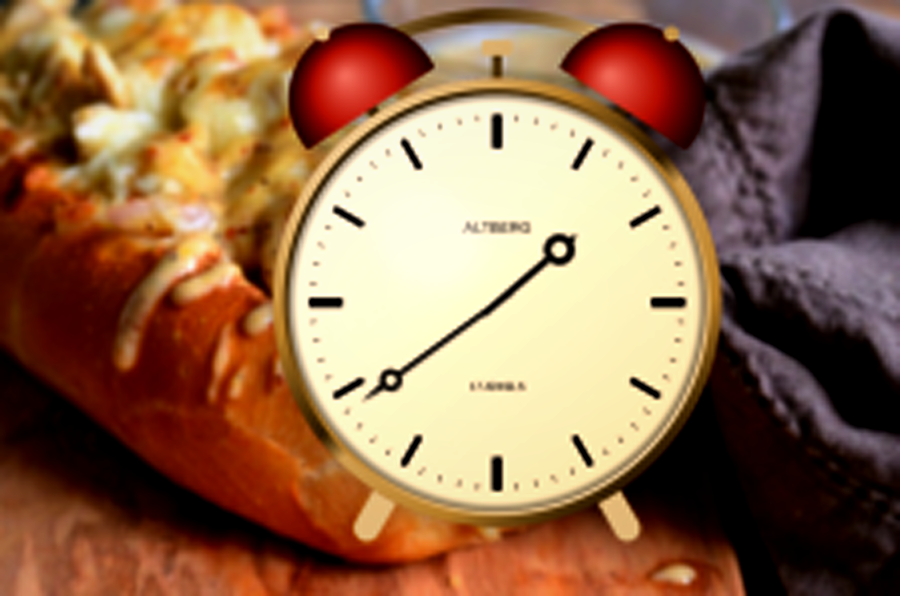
{"hour": 1, "minute": 39}
